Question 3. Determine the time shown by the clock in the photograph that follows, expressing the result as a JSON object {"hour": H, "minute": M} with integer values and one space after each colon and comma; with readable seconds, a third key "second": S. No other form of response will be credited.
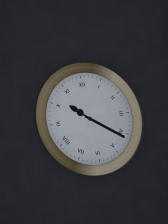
{"hour": 10, "minute": 21}
